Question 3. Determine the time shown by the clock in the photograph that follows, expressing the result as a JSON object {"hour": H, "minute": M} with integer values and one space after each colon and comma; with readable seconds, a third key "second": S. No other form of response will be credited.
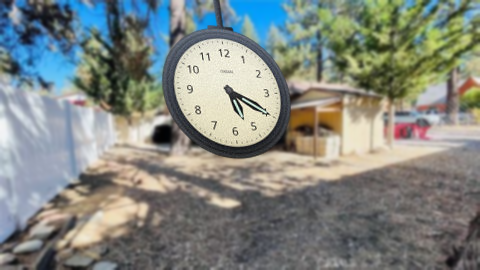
{"hour": 5, "minute": 20}
